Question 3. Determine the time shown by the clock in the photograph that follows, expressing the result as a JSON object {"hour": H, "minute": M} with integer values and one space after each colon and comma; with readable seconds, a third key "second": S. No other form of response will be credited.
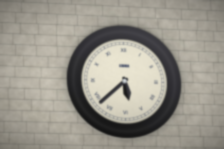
{"hour": 5, "minute": 38}
